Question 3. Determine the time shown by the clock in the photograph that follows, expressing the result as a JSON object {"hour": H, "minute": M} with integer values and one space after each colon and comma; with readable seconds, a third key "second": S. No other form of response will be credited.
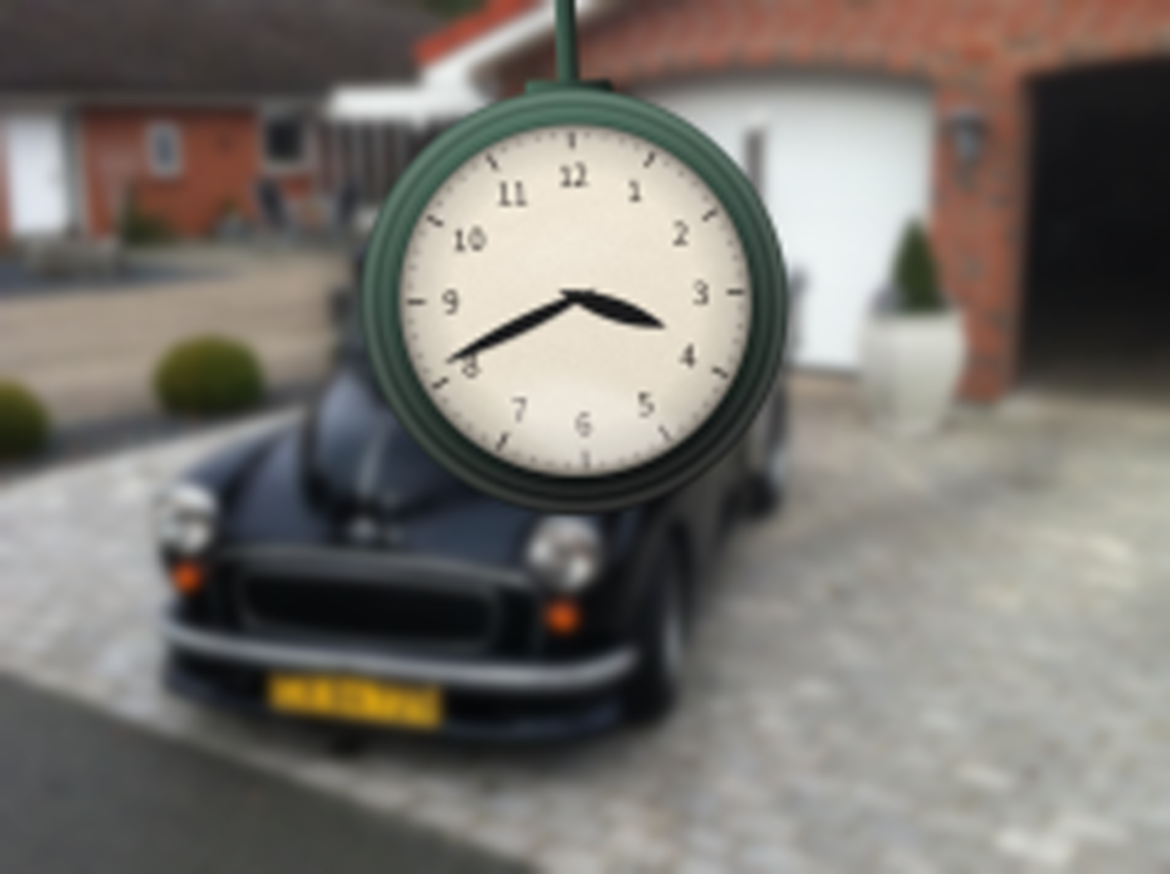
{"hour": 3, "minute": 41}
